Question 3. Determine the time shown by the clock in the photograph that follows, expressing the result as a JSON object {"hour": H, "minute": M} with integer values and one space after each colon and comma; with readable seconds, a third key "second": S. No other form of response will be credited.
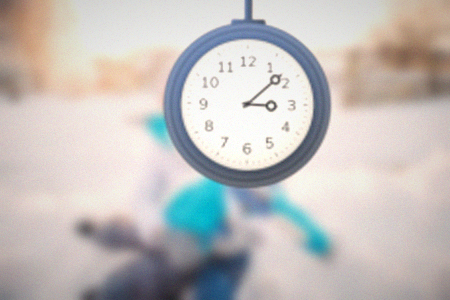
{"hour": 3, "minute": 8}
